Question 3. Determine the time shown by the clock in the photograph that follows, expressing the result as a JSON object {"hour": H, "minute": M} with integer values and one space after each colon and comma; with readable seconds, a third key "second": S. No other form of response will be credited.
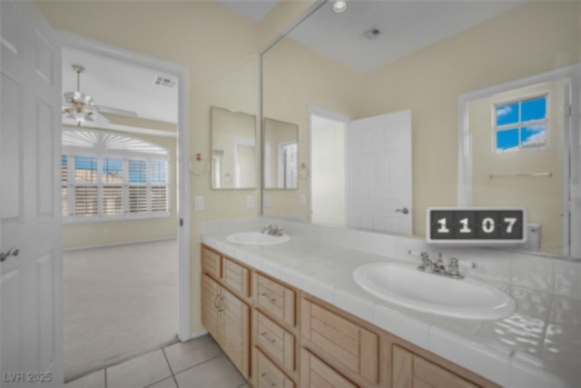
{"hour": 11, "minute": 7}
